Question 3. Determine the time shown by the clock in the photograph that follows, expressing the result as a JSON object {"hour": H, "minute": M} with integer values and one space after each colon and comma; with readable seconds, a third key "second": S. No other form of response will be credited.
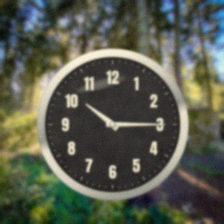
{"hour": 10, "minute": 15}
